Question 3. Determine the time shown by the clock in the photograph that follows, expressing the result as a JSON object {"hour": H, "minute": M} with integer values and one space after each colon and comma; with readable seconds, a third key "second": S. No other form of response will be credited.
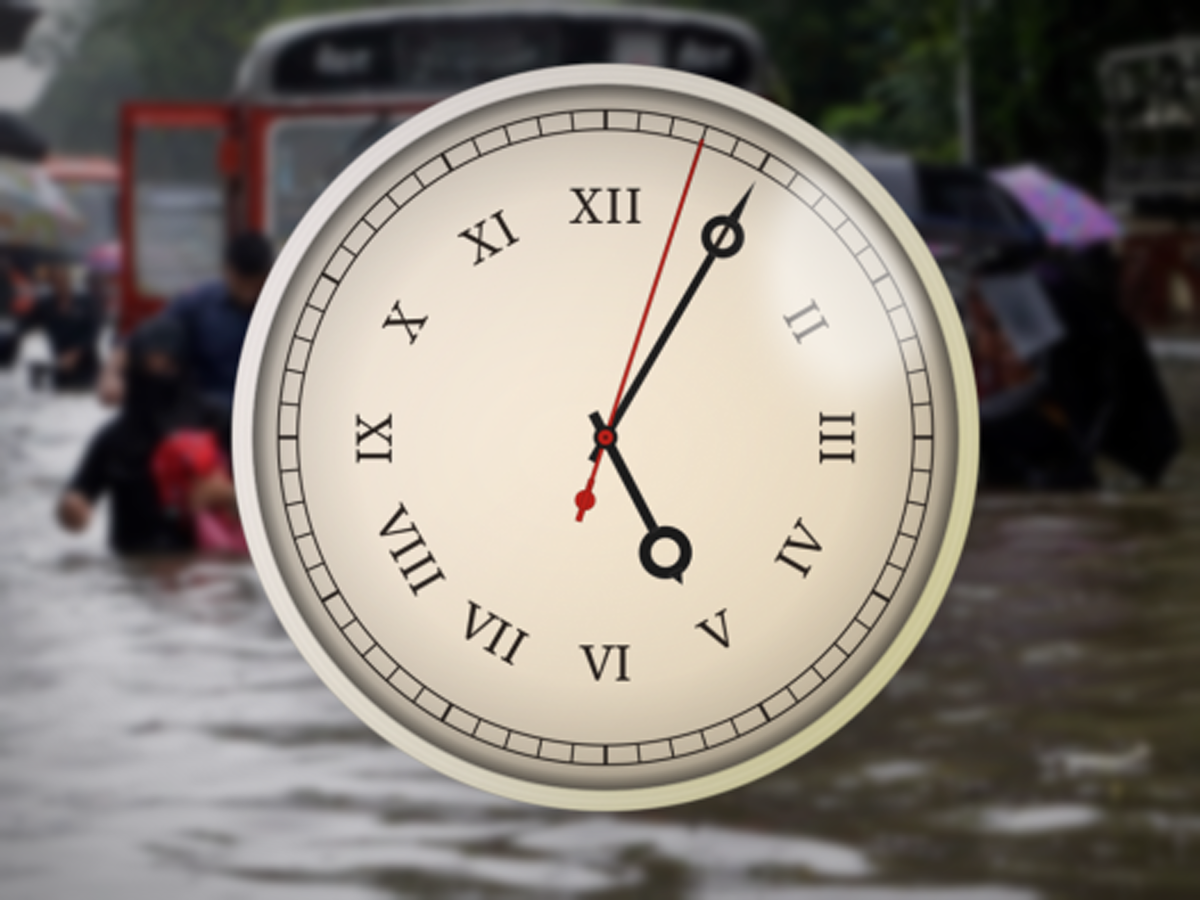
{"hour": 5, "minute": 5, "second": 3}
